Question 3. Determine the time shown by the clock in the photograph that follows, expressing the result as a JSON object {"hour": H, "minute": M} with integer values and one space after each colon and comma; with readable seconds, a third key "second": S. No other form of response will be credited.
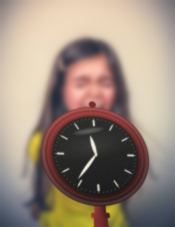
{"hour": 11, "minute": 36}
